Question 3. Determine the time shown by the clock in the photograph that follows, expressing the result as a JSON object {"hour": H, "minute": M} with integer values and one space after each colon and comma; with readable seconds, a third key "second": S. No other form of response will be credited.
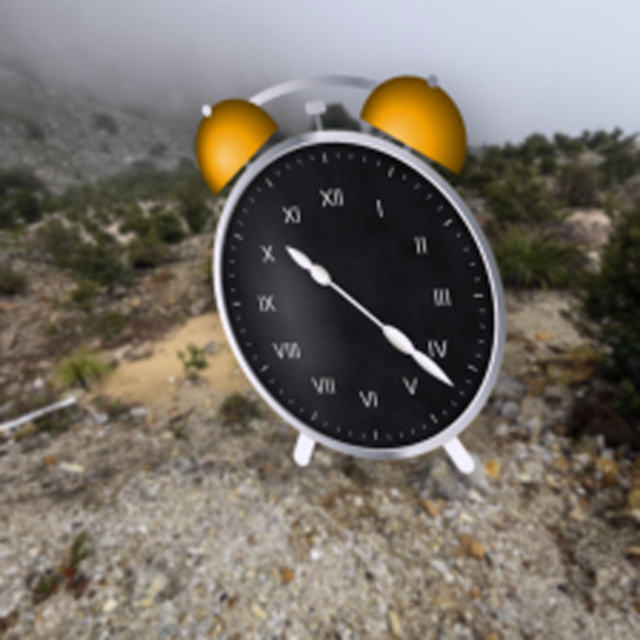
{"hour": 10, "minute": 22}
